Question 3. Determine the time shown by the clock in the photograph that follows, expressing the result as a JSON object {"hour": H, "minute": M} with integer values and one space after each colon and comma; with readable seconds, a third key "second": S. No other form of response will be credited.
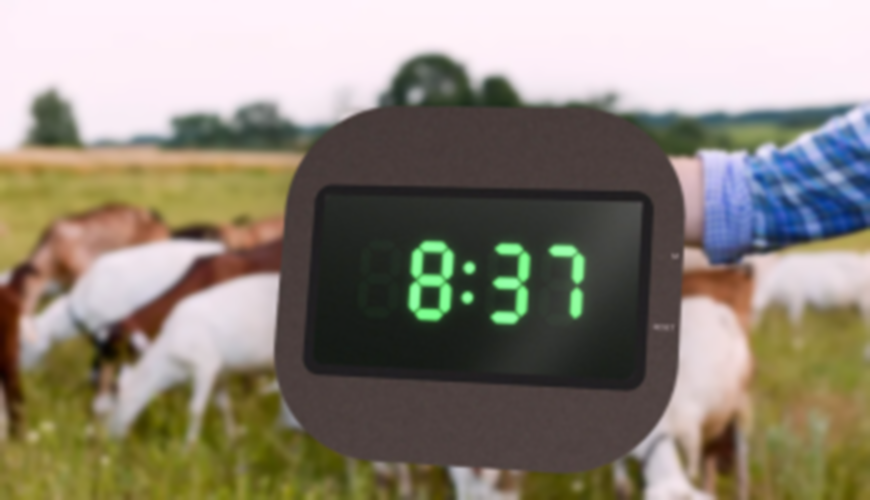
{"hour": 8, "minute": 37}
